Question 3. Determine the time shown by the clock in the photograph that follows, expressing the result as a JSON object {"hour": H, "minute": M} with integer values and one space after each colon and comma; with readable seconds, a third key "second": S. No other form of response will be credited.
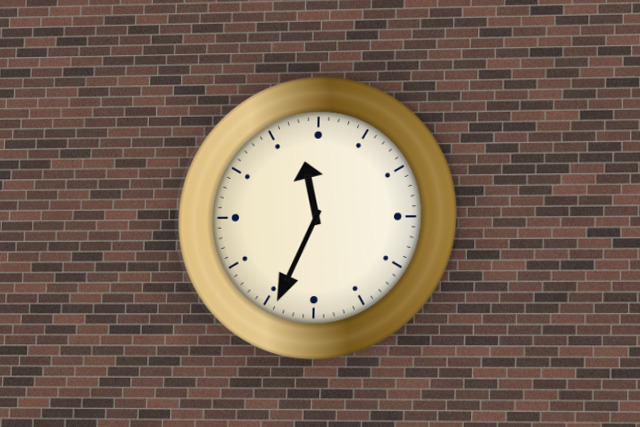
{"hour": 11, "minute": 34}
